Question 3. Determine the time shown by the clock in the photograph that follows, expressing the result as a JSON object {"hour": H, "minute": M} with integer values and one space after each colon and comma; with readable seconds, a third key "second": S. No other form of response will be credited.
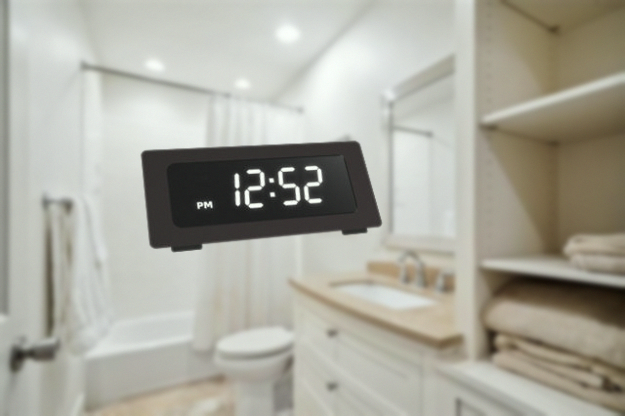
{"hour": 12, "minute": 52}
